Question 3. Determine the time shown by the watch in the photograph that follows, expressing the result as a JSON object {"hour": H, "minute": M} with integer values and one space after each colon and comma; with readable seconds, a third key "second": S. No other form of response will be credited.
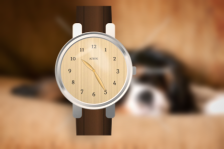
{"hour": 10, "minute": 25}
